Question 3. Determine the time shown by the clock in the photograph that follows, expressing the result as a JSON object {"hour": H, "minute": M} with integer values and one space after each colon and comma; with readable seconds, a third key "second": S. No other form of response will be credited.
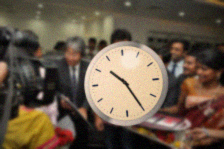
{"hour": 10, "minute": 25}
